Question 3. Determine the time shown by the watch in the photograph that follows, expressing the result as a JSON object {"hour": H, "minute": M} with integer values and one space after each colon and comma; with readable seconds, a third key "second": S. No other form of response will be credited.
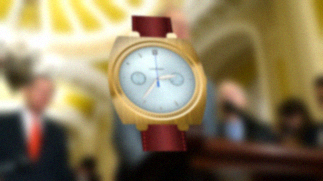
{"hour": 2, "minute": 36}
